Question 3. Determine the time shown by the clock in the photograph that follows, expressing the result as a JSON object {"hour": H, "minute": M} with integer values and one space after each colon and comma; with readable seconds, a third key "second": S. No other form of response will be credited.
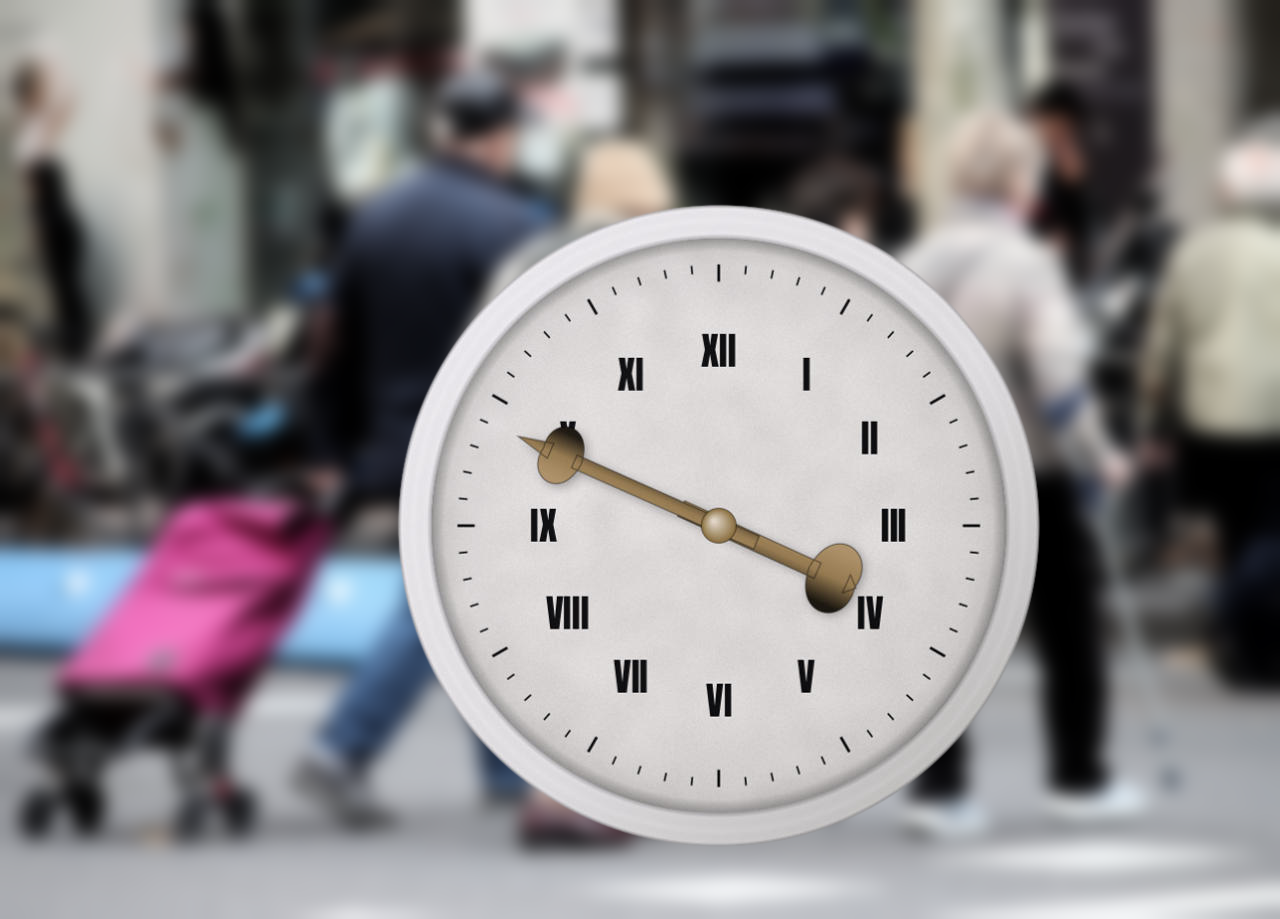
{"hour": 3, "minute": 49}
